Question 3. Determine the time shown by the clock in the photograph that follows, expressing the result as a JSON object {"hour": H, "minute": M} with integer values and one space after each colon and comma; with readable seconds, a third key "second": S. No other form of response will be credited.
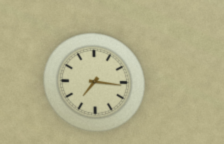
{"hour": 7, "minute": 16}
